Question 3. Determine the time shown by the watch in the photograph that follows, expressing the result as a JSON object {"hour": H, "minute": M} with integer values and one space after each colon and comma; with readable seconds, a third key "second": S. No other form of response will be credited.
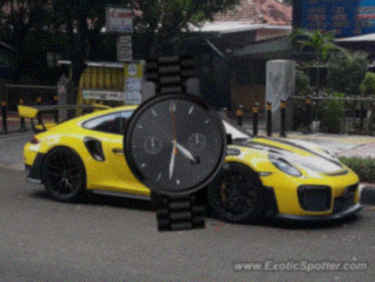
{"hour": 4, "minute": 32}
